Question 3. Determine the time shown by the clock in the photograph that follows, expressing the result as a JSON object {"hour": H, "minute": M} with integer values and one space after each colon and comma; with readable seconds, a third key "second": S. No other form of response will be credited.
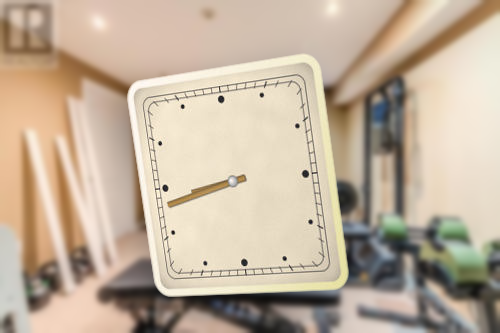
{"hour": 8, "minute": 43}
